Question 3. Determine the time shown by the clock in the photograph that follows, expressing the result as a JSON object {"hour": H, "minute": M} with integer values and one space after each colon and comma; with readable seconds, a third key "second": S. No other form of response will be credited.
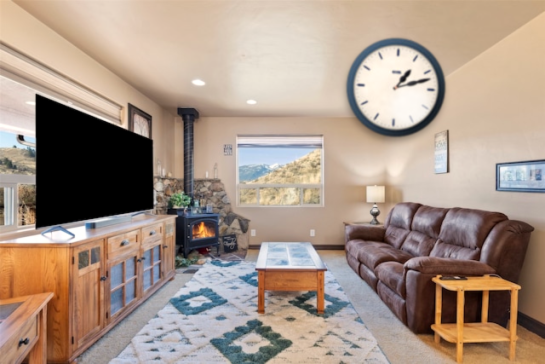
{"hour": 1, "minute": 12}
